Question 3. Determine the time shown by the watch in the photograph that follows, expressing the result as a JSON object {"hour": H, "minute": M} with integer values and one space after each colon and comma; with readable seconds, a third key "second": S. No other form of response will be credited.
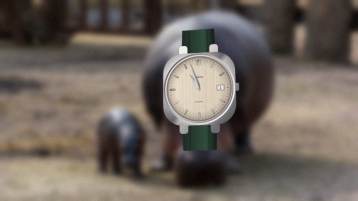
{"hour": 10, "minute": 57}
